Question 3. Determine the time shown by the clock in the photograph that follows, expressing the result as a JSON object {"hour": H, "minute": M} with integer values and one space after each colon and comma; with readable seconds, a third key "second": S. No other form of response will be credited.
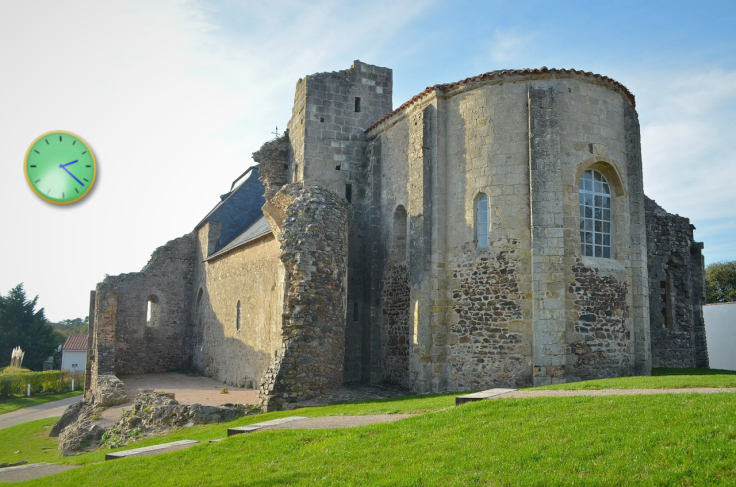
{"hour": 2, "minute": 22}
